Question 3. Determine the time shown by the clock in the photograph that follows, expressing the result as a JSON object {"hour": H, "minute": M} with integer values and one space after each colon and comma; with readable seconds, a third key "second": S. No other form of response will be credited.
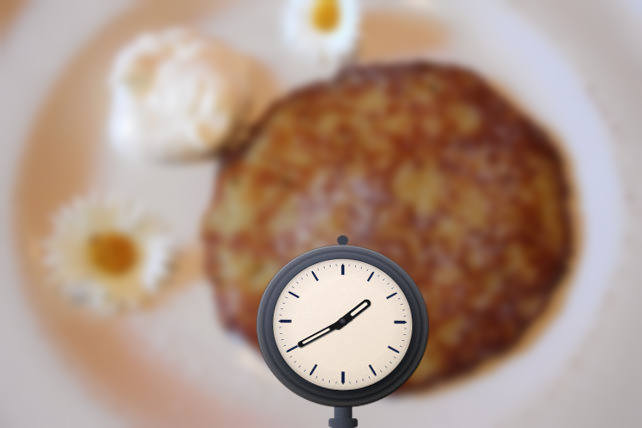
{"hour": 1, "minute": 40}
